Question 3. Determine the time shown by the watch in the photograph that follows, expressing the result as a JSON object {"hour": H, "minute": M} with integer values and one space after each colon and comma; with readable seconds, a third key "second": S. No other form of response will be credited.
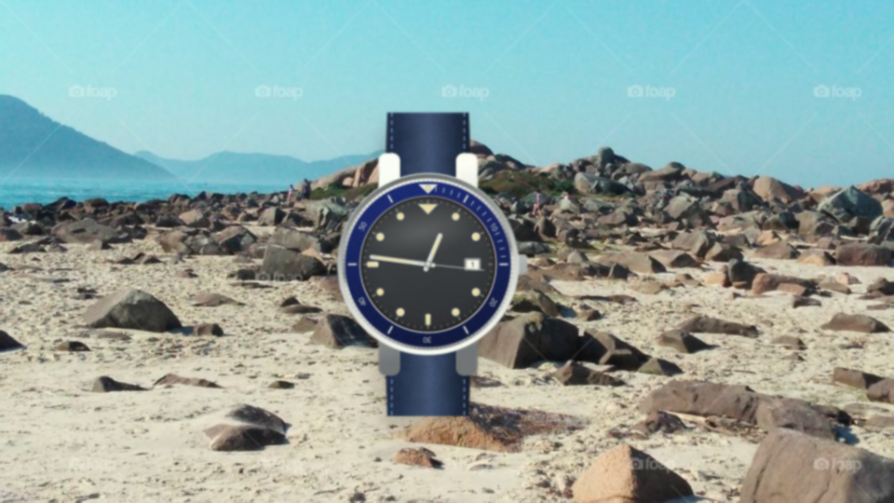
{"hour": 12, "minute": 46, "second": 16}
